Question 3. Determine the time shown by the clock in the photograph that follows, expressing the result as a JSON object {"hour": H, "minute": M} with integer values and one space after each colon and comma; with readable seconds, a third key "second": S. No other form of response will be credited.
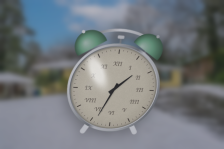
{"hour": 1, "minute": 34}
